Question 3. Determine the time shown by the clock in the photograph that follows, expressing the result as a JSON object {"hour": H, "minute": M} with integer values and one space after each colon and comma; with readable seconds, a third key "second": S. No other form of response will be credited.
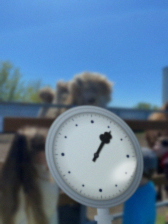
{"hour": 1, "minute": 6}
